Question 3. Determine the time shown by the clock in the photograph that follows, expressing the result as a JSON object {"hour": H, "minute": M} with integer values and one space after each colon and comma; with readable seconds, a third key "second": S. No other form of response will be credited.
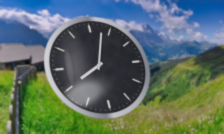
{"hour": 8, "minute": 3}
